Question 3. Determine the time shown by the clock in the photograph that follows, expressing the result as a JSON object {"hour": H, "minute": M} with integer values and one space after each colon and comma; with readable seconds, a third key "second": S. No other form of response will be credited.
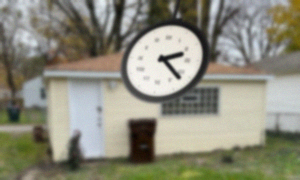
{"hour": 2, "minute": 22}
